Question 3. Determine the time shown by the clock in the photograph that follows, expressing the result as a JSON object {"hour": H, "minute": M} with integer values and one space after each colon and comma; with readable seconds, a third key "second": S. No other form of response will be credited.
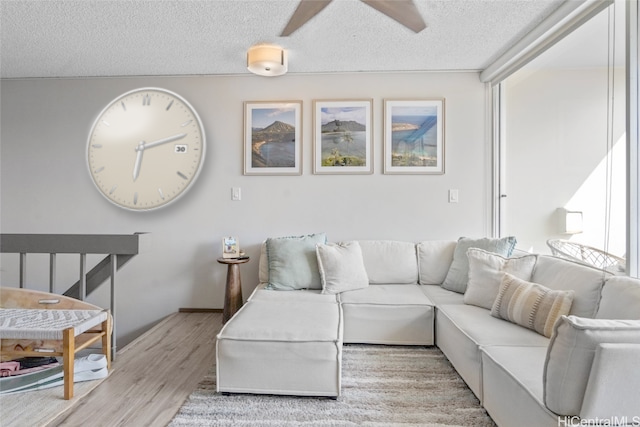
{"hour": 6, "minute": 12}
